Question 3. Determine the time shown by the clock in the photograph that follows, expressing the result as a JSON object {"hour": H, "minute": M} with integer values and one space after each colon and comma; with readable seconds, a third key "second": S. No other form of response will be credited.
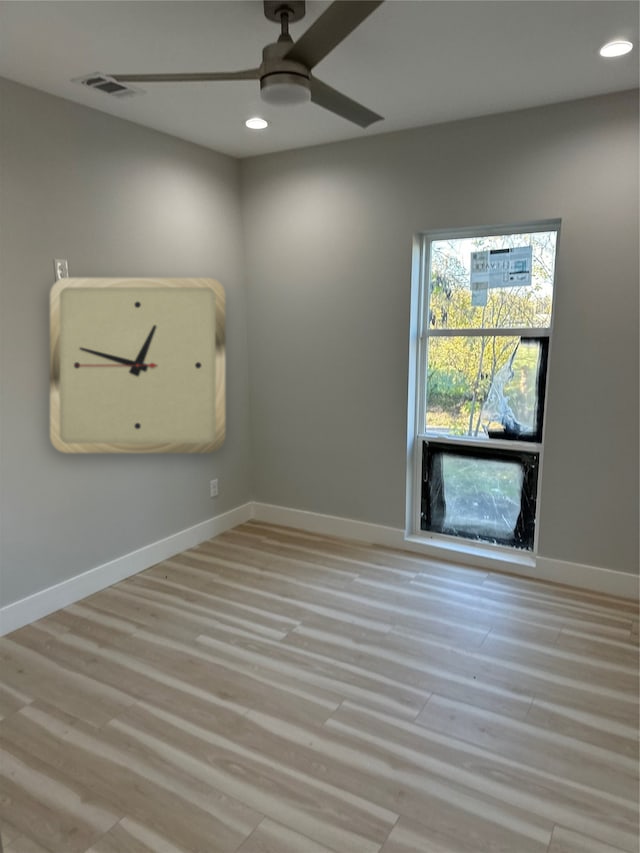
{"hour": 12, "minute": 47, "second": 45}
